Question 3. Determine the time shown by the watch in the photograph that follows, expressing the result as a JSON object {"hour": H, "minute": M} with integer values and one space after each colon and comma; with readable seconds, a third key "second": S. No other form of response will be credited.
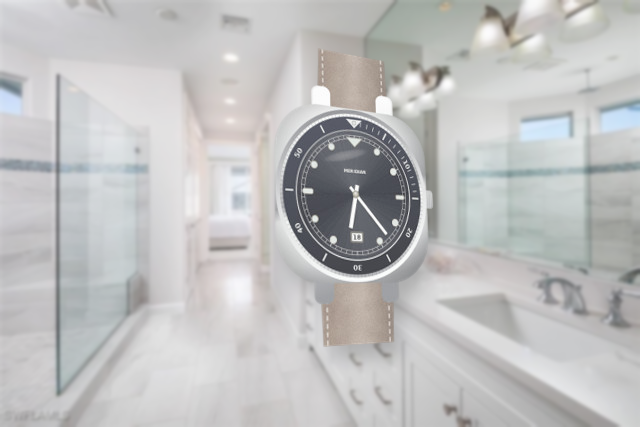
{"hour": 6, "minute": 23}
